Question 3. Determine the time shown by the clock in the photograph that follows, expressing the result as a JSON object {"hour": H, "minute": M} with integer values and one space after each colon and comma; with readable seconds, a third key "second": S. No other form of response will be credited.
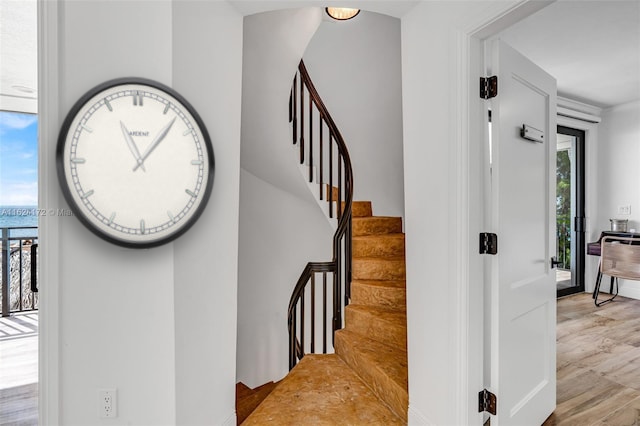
{"hour": 11, "minute": 7}
